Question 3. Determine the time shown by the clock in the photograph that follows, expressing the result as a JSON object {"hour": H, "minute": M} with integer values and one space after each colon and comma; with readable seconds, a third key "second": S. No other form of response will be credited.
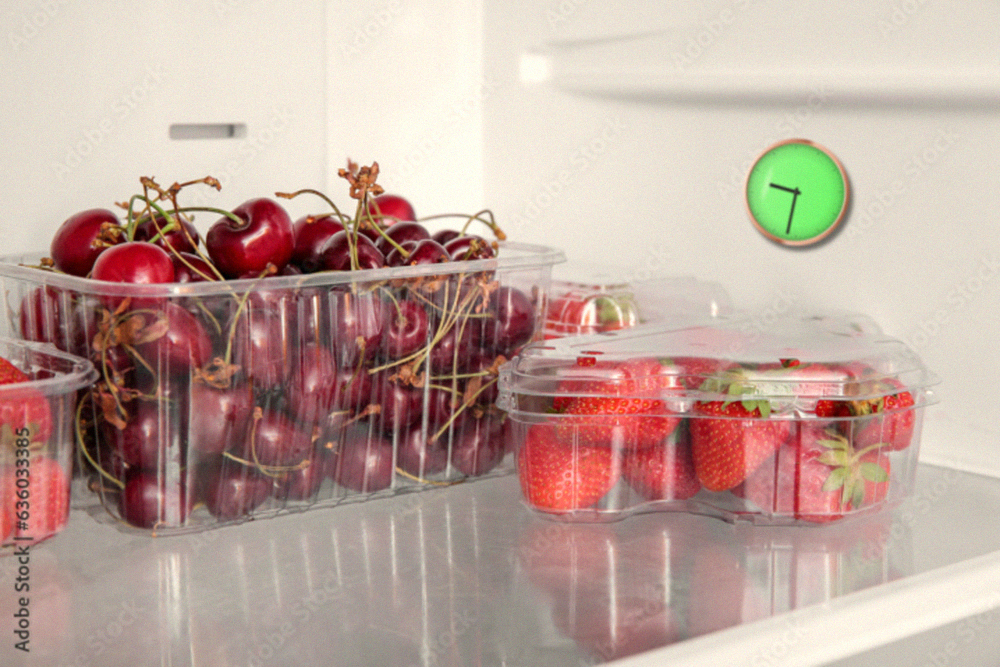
{"hour": 9, "minute": 32}
